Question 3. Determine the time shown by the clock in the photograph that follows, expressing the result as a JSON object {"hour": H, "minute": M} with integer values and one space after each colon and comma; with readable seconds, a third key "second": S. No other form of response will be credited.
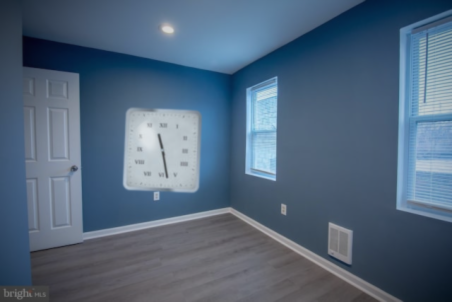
{"hour": 11, "minute": 28}
